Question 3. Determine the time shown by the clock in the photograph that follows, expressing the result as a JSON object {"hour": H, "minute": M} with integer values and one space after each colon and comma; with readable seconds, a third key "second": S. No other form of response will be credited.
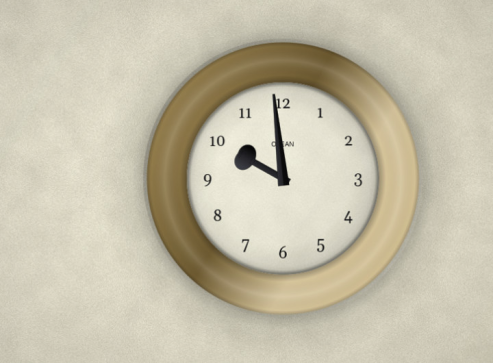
{"hour": 9, "minute": 59}
